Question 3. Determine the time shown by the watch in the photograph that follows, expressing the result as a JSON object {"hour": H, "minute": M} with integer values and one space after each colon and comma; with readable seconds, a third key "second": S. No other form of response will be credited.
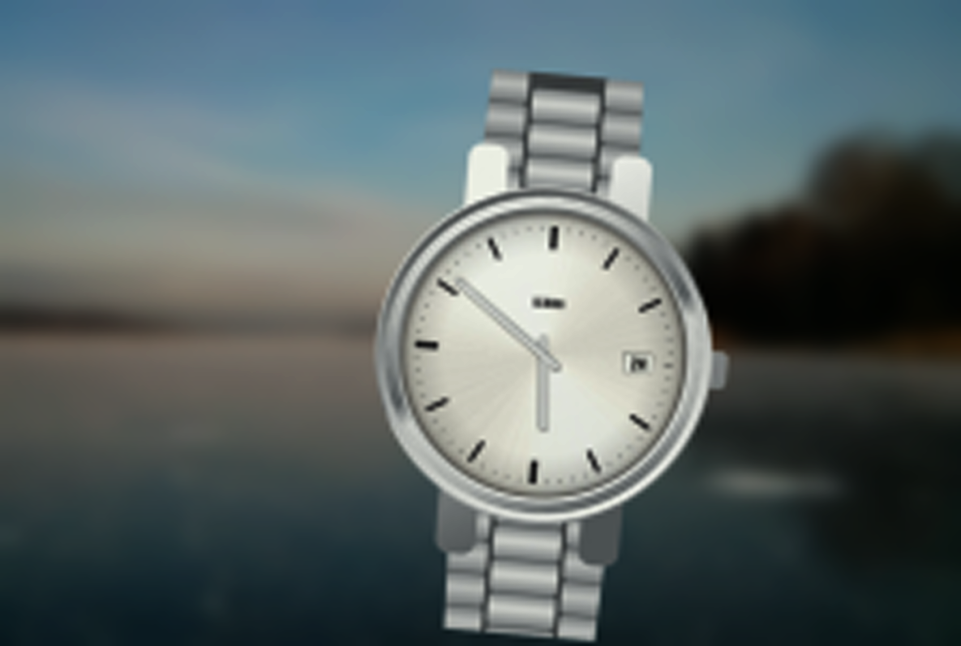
{"hour": 5, "minute": 51}
